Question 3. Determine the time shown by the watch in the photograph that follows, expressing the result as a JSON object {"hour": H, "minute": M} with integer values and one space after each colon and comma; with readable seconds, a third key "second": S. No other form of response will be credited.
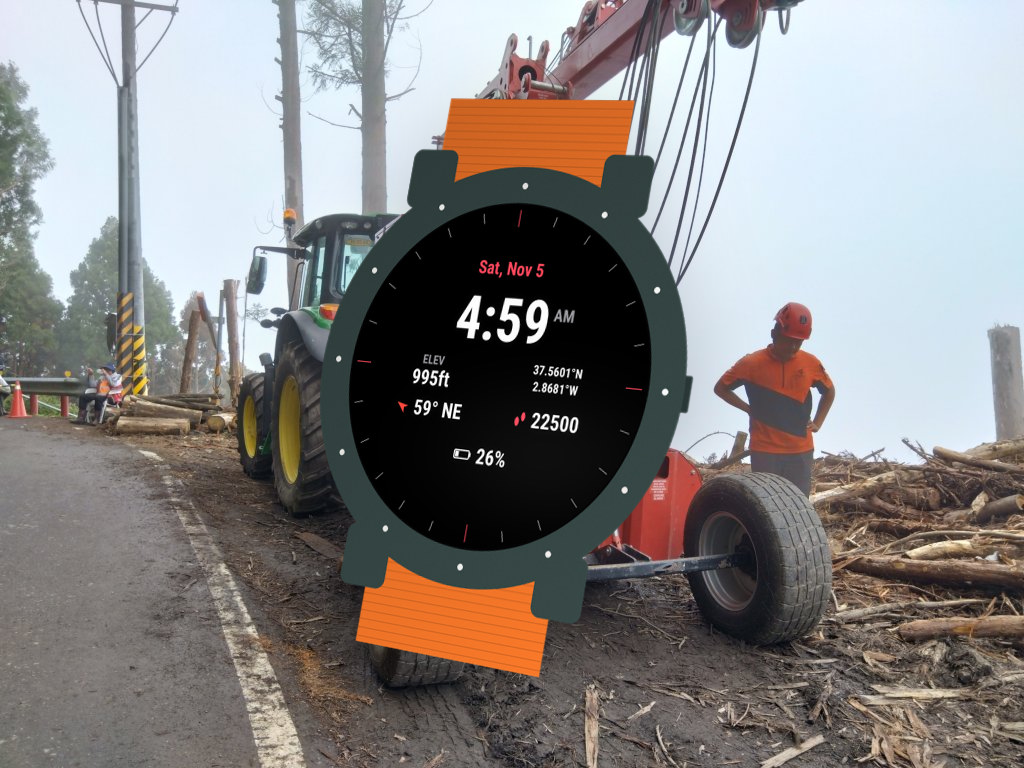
{"hour": 4, "minute": 59}
